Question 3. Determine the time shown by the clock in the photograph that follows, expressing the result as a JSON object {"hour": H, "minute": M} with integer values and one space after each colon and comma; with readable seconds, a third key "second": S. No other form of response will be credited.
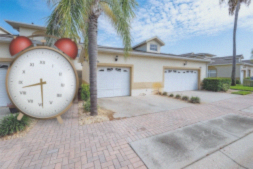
{"hour": 8, "minute": 29}
